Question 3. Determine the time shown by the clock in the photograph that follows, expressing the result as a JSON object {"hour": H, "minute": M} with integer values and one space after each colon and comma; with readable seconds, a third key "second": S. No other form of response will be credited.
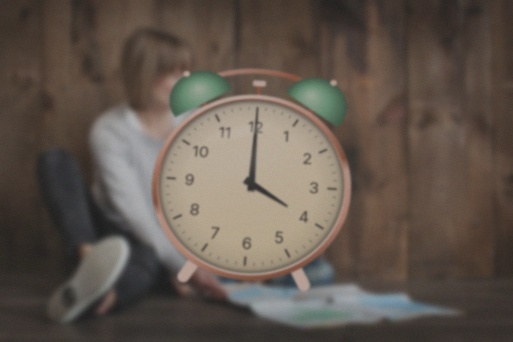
{"hour": 4, "minute": 0}
